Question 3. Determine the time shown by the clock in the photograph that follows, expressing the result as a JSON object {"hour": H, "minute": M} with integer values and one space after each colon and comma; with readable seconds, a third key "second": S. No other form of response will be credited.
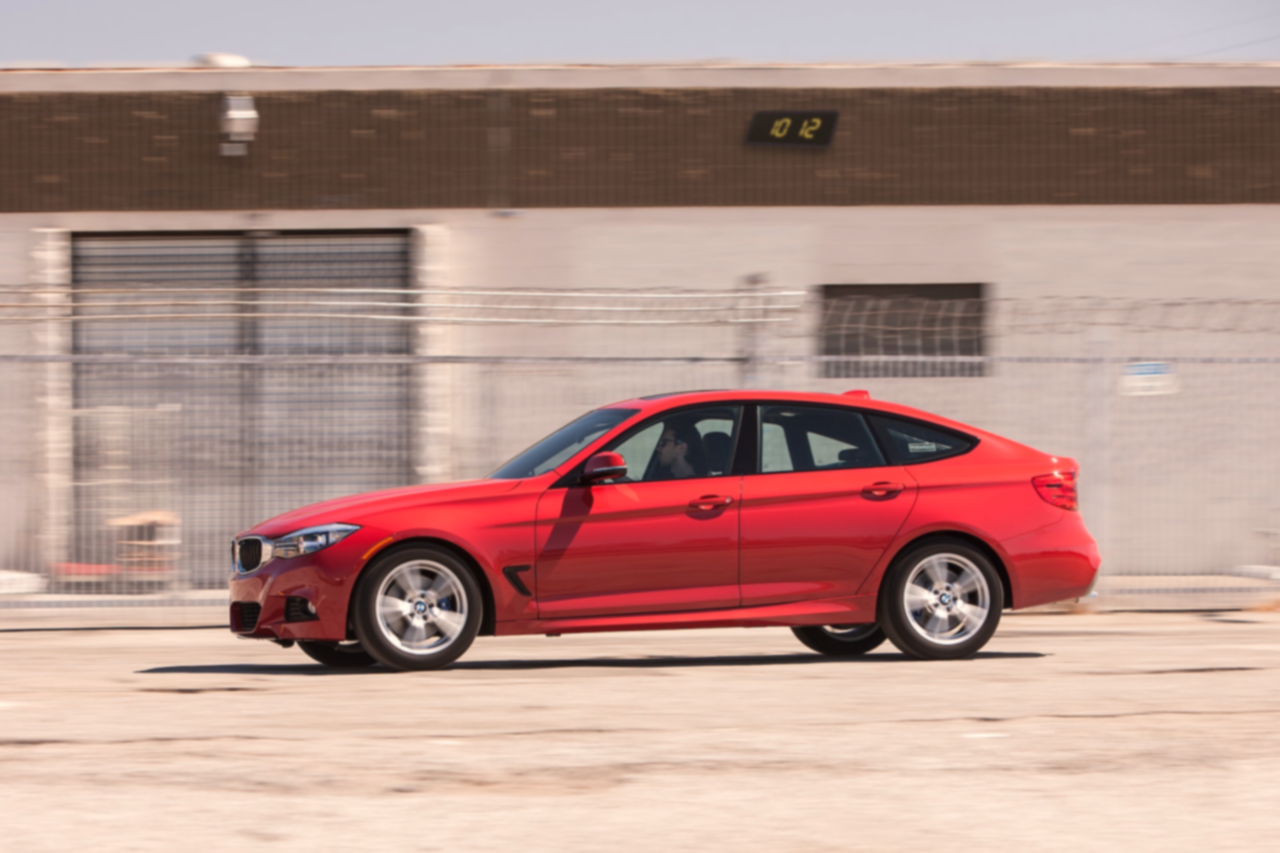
{"hour": 10, "minute": 12}
